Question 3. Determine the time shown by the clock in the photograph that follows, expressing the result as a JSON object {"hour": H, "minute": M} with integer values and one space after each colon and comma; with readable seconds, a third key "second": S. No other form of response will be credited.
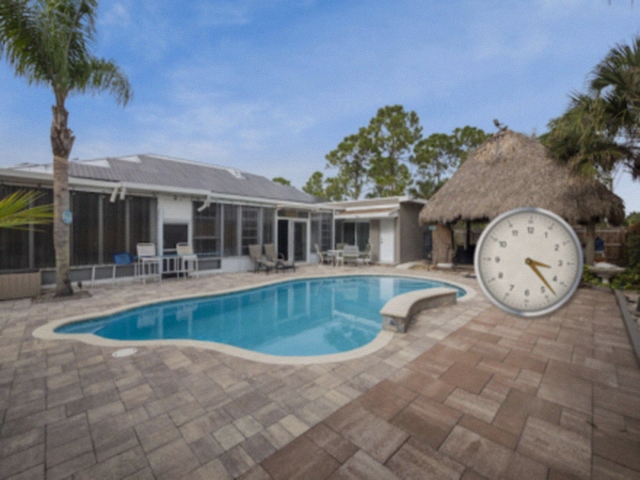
{"hour": 3, "minute": 23}
